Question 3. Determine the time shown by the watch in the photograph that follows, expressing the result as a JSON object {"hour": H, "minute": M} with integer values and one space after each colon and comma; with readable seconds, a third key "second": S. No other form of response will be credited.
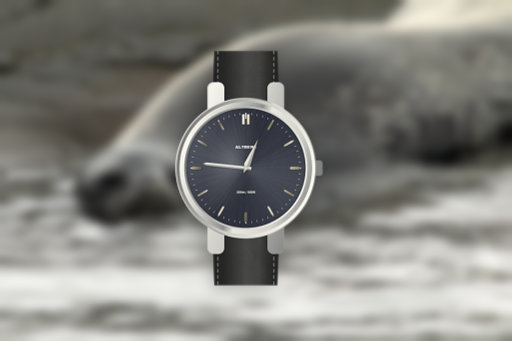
{"hour": 12, "minute": 46}
